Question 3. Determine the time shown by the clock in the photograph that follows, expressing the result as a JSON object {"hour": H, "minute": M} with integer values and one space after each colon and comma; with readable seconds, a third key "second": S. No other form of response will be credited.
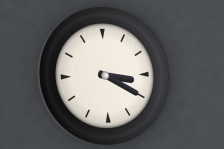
{"hour": 3, "minute": 20}
